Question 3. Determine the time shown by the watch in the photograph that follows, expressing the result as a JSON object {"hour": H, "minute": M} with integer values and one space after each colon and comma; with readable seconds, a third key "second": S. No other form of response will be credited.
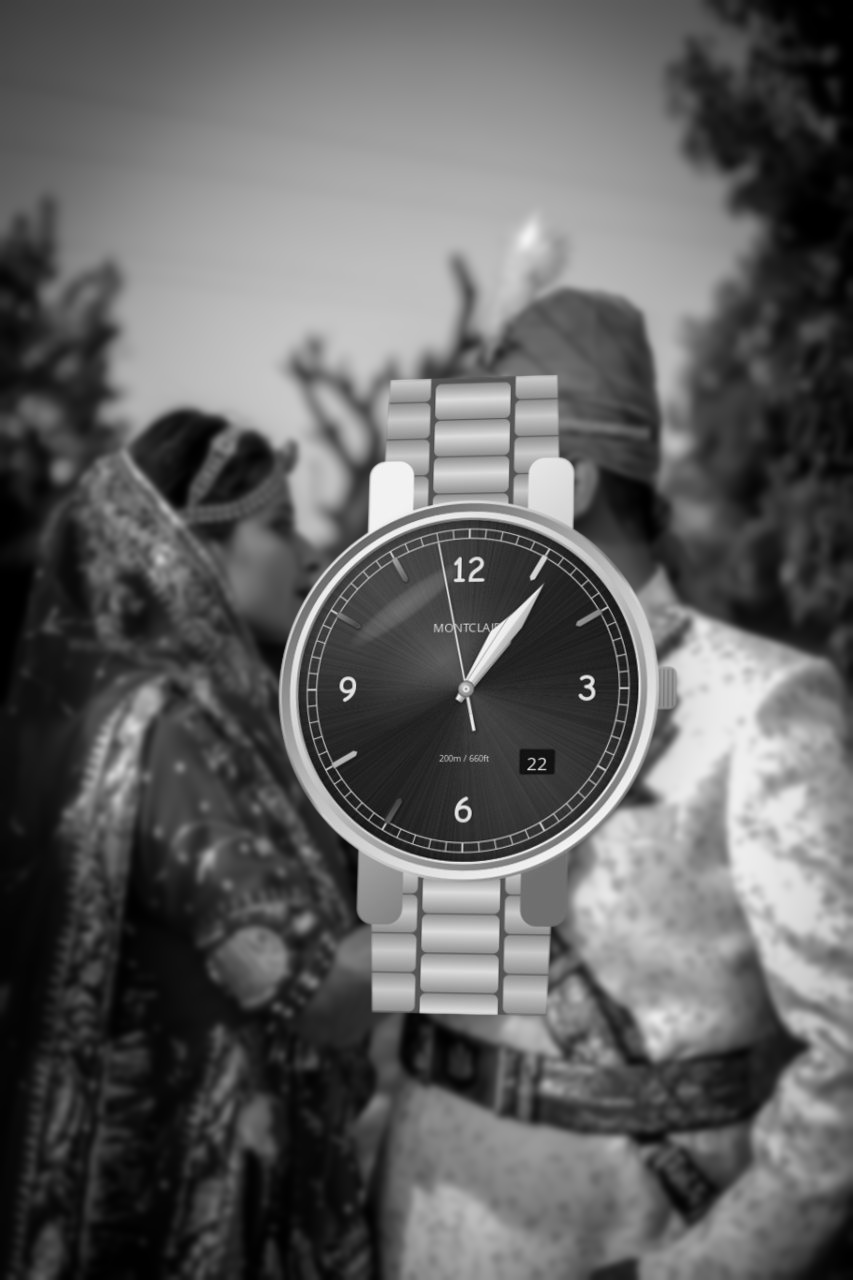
{"hour": 1, "minute": 5, "second": 58}
